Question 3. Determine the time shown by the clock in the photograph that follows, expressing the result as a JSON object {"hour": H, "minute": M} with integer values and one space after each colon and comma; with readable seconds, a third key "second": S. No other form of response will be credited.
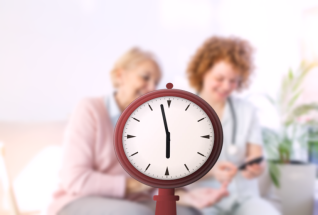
{"hour": 5, "minute": 58}
